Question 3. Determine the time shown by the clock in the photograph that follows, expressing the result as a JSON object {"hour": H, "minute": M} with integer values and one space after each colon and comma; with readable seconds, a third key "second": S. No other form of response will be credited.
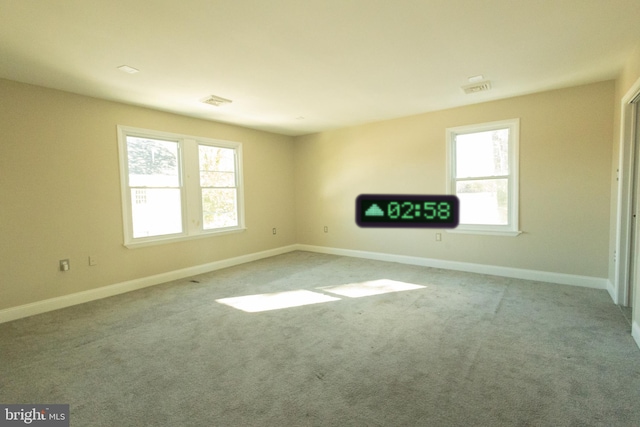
{"hour": 2, "minute": 58}
